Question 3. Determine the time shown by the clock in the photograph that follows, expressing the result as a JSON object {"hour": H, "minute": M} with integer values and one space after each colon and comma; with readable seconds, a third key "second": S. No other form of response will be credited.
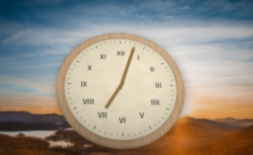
{"hour": 7, "minute": 3}
